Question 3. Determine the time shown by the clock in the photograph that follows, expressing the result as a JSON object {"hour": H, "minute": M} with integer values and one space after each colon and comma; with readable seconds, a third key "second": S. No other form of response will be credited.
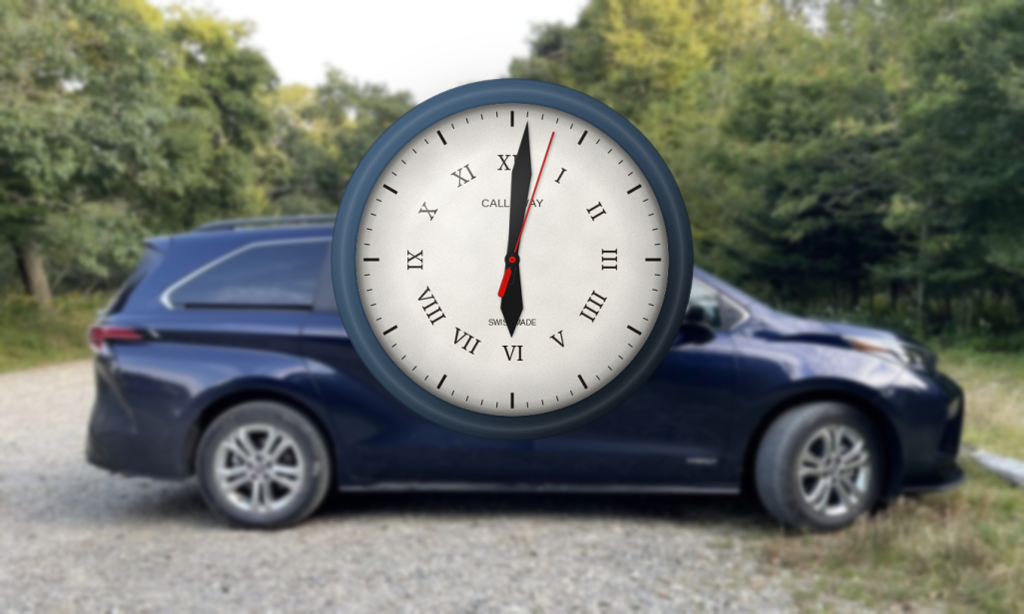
{"hour": 6, "minute": 1, "second": 3}
